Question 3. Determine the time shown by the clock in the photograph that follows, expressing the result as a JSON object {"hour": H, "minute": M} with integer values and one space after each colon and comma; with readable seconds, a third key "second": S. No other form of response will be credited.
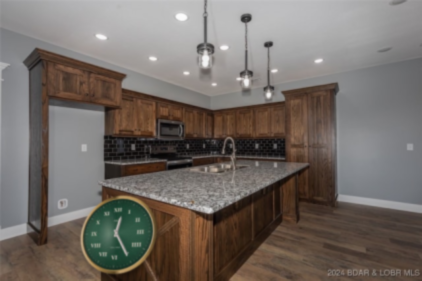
{"hour": 12, "minute": 25}
